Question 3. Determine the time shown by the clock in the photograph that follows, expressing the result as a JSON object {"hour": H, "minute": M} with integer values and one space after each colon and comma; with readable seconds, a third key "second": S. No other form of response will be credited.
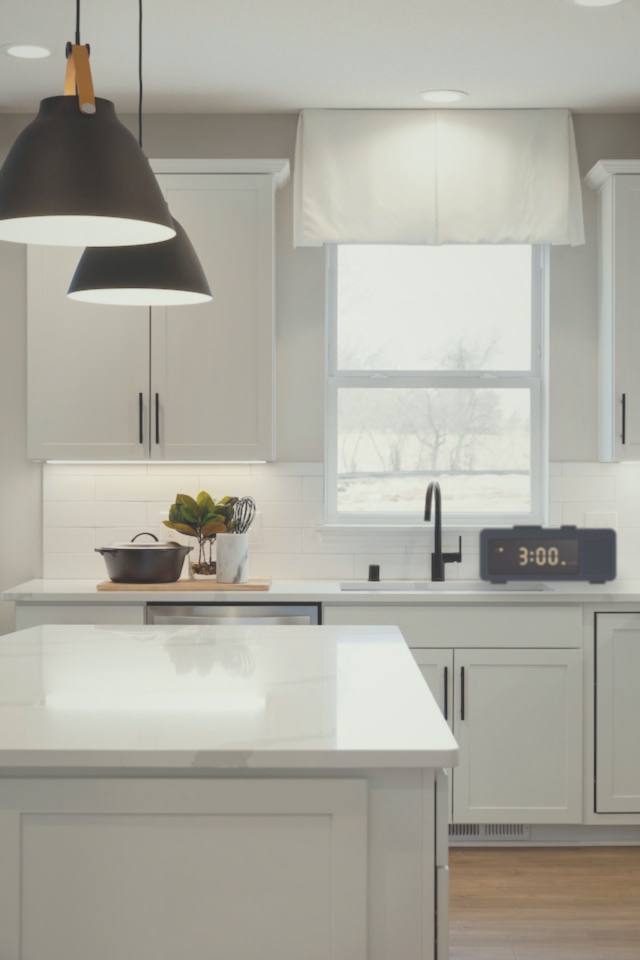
{"hour": 3, "minute": 0}
